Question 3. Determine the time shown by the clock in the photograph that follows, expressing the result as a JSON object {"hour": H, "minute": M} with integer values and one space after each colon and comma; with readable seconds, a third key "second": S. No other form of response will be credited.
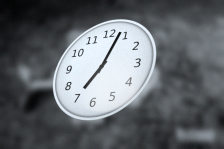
{"hour": 7, "minute": 3}
